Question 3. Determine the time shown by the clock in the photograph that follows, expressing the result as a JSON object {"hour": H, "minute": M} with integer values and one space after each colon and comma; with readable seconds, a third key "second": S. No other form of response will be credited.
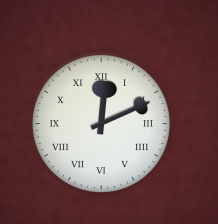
{"hour": 12, "minute": 11}
